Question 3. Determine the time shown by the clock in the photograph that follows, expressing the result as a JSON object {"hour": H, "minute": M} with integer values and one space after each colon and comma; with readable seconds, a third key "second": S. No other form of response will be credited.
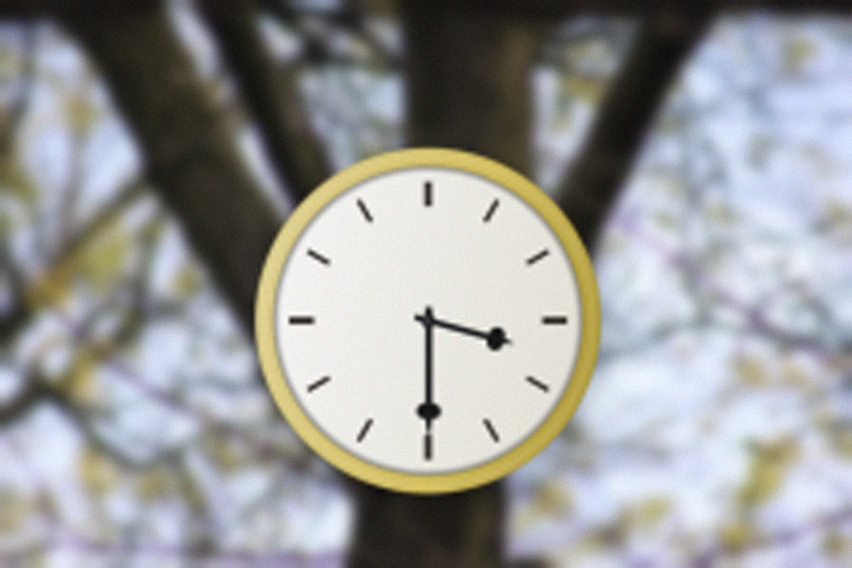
{"hour": 3, "minute": 30}
